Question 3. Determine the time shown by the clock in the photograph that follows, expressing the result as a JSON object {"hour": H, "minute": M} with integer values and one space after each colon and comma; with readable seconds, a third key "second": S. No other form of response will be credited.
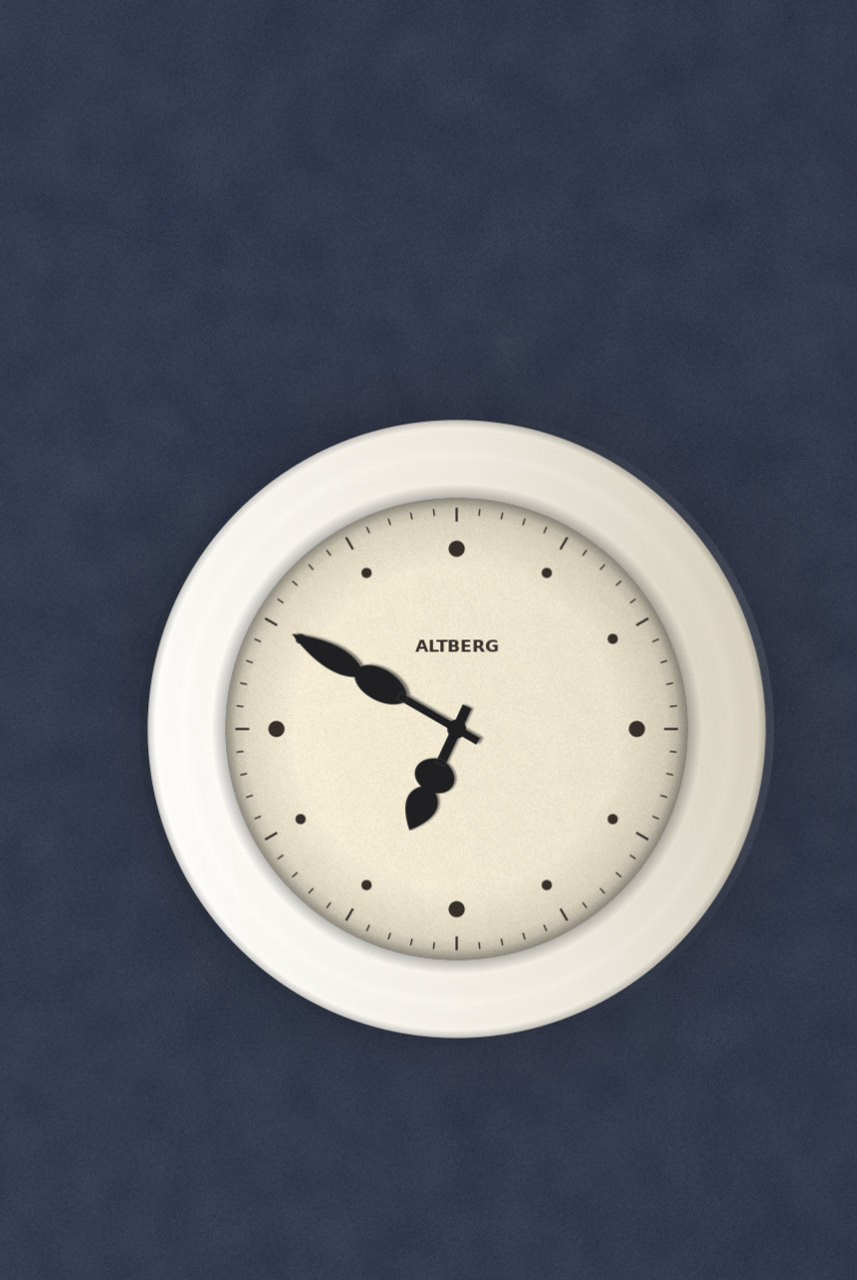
{"hour": 6, "minute": 50}
